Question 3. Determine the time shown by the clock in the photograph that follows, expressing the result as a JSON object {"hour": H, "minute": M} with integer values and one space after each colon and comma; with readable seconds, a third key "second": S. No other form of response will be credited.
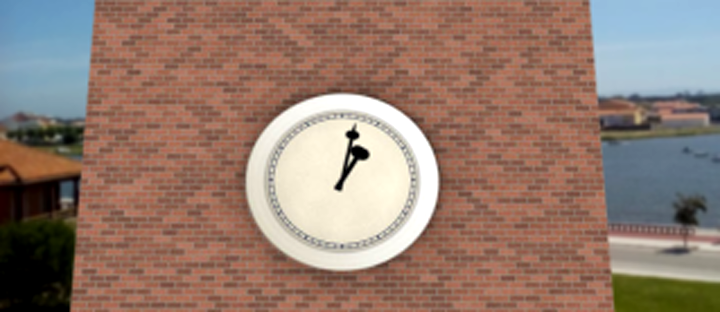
{"hour": 1, "minute": 2}
